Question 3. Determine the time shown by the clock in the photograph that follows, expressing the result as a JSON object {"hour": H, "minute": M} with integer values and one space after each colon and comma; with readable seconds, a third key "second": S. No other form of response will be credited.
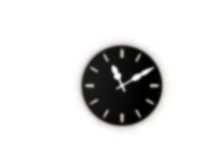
{"hour": 11, "minute": 10}
